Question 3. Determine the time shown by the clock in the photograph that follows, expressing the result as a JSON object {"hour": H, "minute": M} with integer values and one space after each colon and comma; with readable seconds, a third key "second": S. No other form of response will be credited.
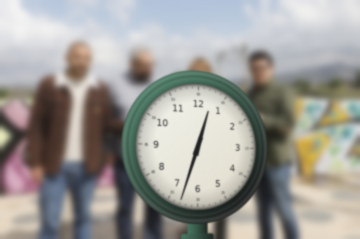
{"hour": 12, "minute": 33}
